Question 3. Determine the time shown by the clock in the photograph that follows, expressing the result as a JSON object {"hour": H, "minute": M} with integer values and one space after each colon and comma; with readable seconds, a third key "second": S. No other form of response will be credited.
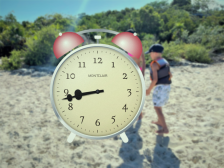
{"hour": 8, "minute": 43}
